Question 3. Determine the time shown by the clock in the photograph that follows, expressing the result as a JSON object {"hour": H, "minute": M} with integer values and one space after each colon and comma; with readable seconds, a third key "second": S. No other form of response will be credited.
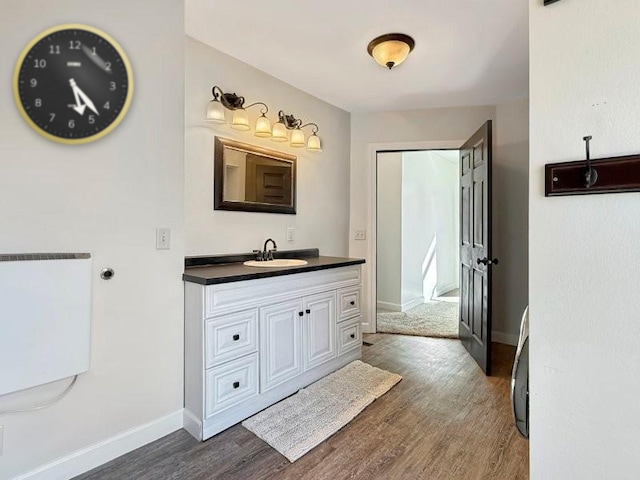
{"hour": 5, "minute": 23}
